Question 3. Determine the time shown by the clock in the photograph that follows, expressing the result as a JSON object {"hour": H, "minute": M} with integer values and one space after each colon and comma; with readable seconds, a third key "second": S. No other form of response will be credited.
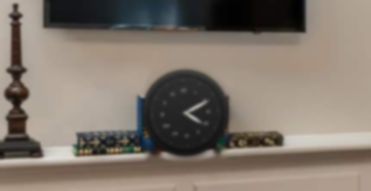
{"hour": 4, "minute": 11}
